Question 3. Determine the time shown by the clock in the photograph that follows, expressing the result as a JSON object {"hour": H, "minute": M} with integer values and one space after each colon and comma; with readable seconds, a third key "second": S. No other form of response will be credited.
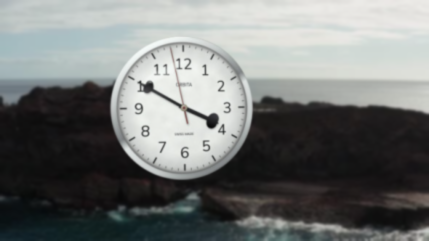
{"hour": 3, "minute": 49, "second": 58}
